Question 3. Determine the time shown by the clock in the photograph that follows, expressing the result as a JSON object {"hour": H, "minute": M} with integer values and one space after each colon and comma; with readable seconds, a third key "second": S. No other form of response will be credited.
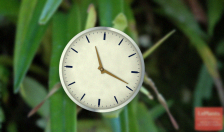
{"hour": 11, "minute": 19}
